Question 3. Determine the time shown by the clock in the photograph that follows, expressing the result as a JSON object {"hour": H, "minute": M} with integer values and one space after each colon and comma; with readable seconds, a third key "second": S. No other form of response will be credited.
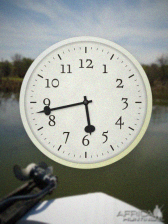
{"hour": 5, "minute": 43}
